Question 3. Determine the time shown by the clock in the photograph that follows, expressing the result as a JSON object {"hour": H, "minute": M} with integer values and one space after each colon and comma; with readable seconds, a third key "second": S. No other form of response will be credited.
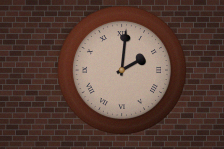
{"hour": 2, "minute": 1}
